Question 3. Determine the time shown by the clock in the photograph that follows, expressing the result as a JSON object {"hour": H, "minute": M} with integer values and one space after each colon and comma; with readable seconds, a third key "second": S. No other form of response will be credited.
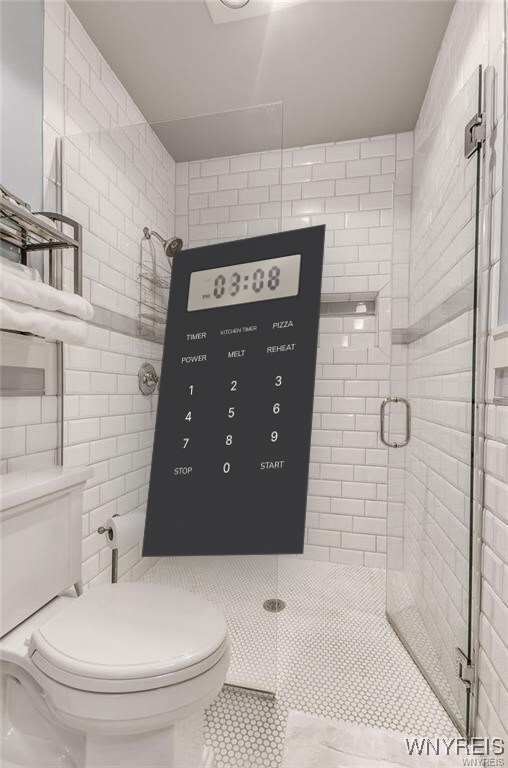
{"hour": 3, "minute": 8}
